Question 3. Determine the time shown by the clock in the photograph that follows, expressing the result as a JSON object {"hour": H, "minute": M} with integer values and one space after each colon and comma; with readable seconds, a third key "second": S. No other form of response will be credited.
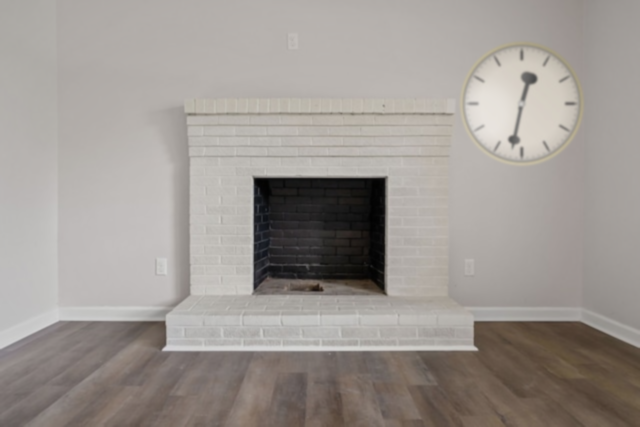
{"hour": 12, "minute": 32}
